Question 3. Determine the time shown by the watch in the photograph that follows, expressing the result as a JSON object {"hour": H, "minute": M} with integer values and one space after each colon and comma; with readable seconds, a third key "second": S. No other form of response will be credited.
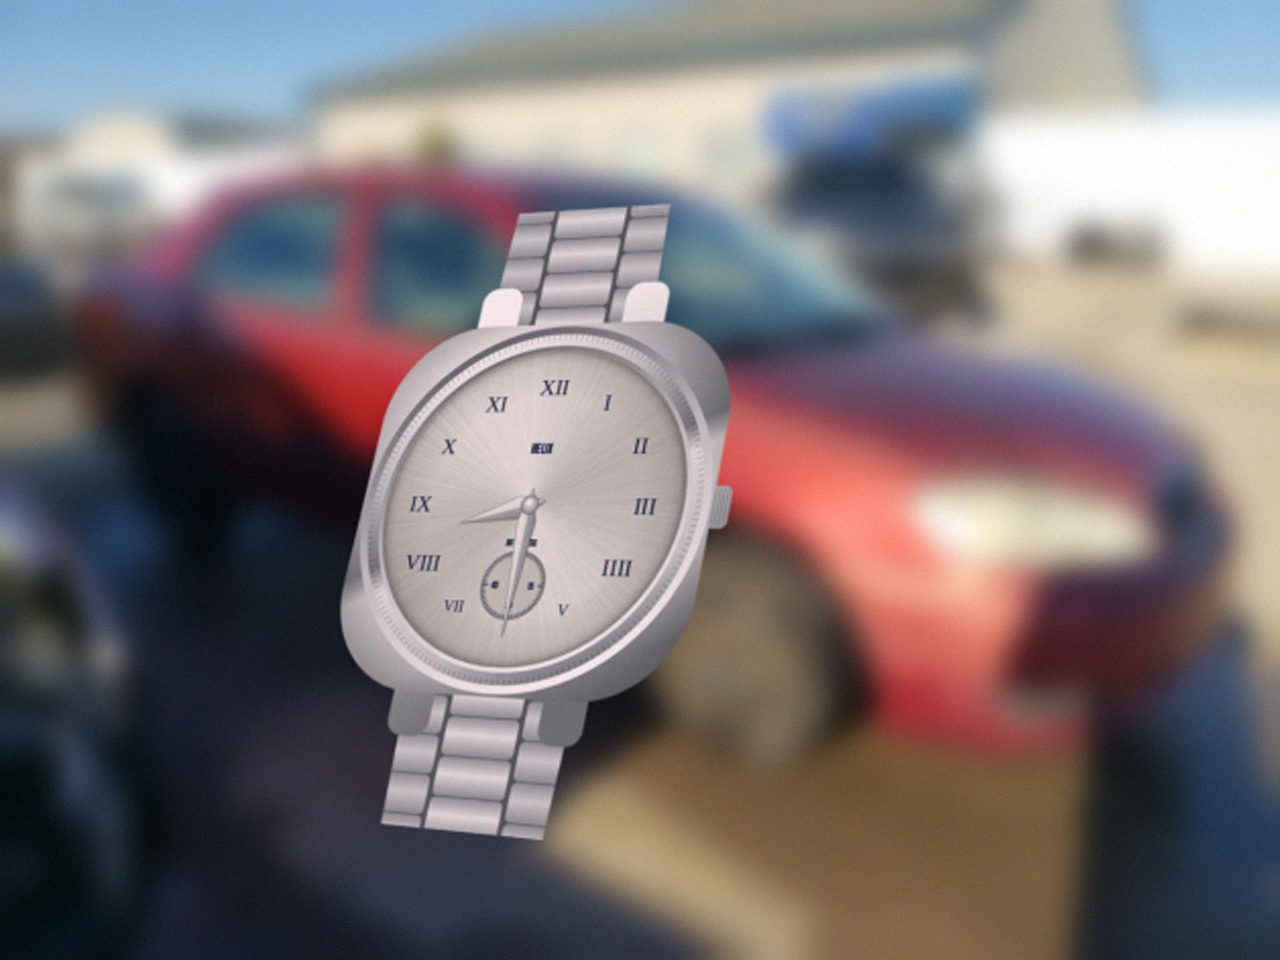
{"hour": 8, "minute": 30}
